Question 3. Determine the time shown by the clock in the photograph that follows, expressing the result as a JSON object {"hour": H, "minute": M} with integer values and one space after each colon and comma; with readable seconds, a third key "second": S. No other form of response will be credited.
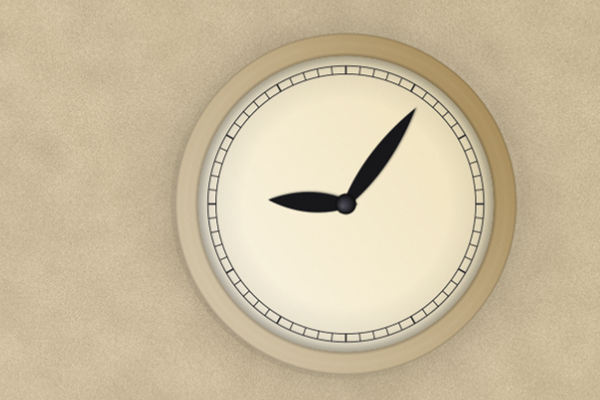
{"hour": 9, "minute": 6}
